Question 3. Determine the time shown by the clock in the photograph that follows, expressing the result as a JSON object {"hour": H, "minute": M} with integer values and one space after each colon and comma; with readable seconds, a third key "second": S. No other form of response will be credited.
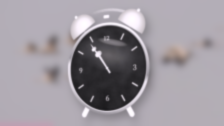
{"hour": 10, "minute": 54}
